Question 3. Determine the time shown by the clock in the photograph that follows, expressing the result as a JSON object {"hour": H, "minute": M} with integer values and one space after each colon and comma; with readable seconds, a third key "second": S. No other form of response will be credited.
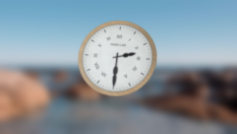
{"hour": 2, "minute": 30}
